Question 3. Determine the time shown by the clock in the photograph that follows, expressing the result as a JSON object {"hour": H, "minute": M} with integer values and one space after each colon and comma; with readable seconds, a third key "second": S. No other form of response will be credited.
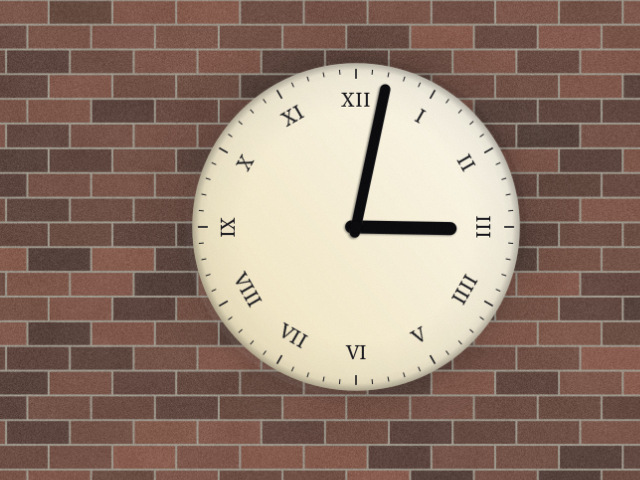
{"hour": 3, "minute": 2}
